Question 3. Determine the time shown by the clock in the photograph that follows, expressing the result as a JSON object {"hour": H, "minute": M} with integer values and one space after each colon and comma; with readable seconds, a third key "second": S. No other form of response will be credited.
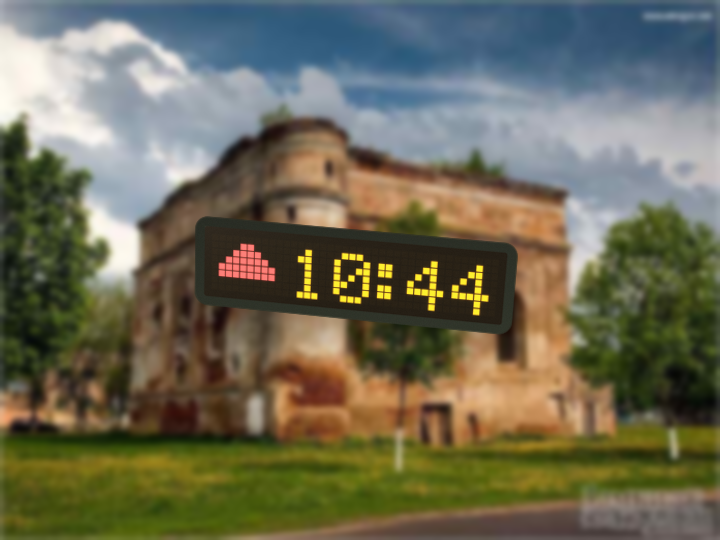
{"hour": 10, "minute": 44}
